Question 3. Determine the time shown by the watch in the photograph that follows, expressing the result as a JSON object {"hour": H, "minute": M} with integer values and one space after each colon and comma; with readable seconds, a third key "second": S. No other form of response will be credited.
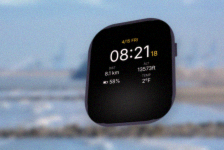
{"hour": 8, "minute": 21}
